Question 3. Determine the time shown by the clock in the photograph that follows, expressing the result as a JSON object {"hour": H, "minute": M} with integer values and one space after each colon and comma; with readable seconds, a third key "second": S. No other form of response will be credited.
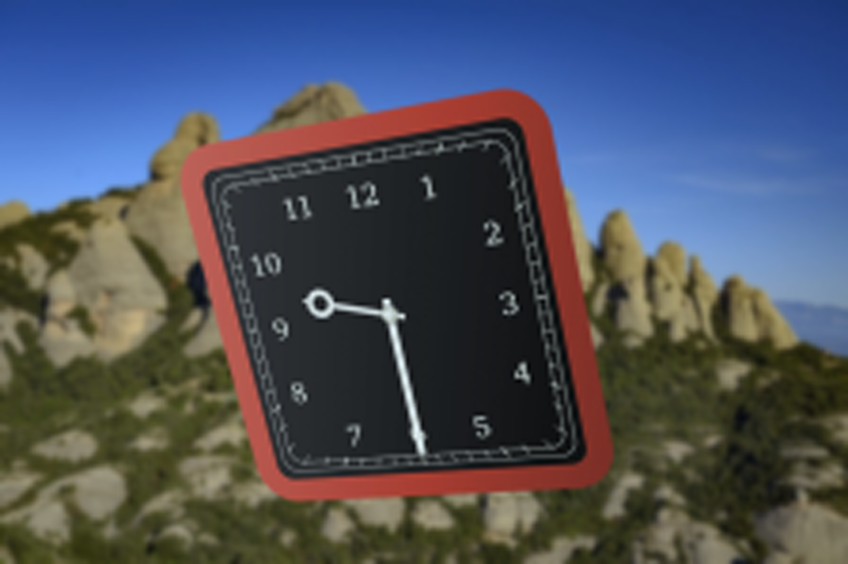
{"hour": 9, "minute": 30}
